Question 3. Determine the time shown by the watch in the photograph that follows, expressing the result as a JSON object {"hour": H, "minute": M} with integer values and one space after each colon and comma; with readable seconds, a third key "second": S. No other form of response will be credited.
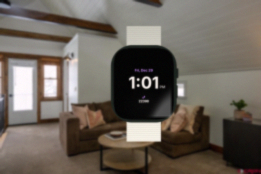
{"hour": 1, "minute": 1}
